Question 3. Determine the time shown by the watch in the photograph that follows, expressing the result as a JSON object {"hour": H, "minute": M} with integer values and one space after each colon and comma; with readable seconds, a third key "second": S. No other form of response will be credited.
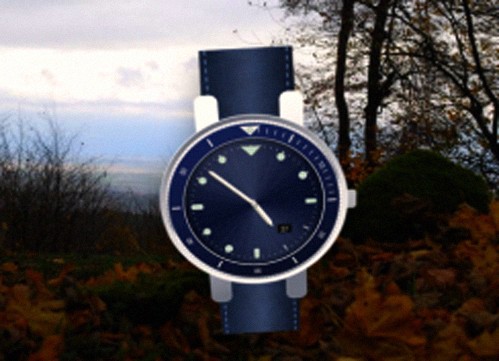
{"hour": 4, "minute": 52}
